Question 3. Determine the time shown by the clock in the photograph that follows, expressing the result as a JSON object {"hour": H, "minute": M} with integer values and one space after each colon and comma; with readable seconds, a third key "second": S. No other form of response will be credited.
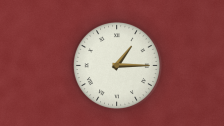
{"hour": 1, "minute": 15}
